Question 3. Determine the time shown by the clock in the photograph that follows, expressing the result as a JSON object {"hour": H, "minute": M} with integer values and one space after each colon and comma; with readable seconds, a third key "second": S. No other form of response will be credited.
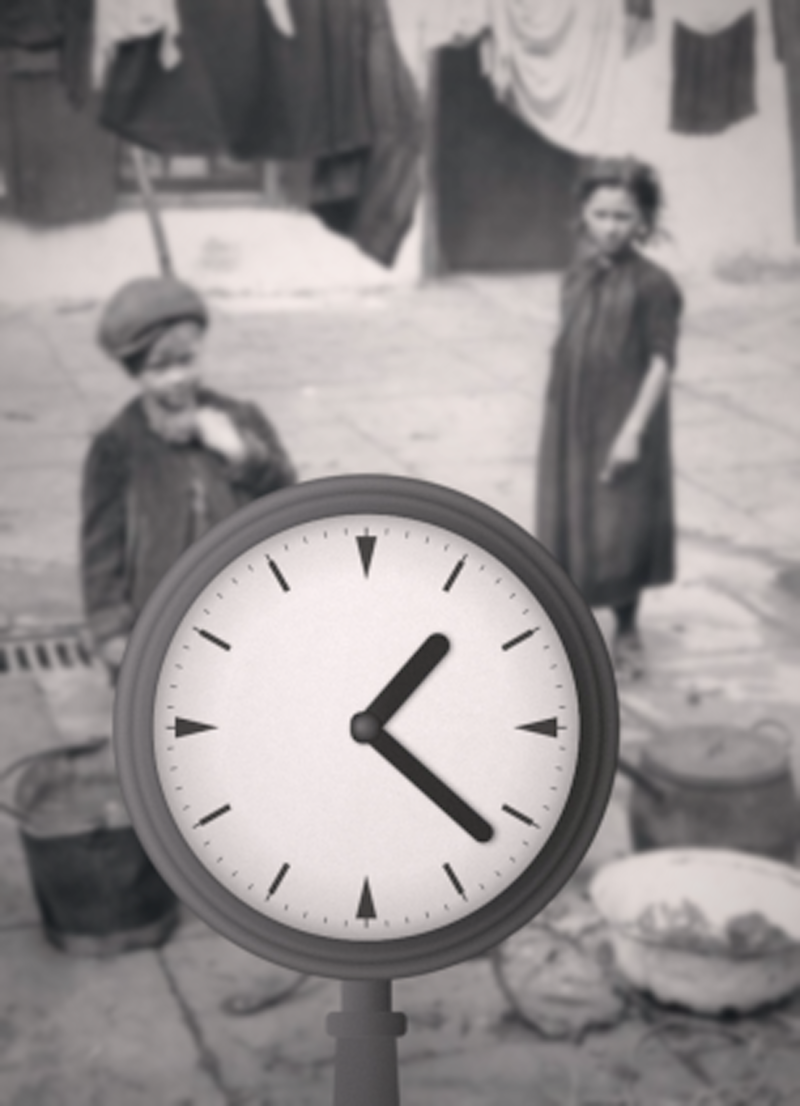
{"hour": 1, "minute": 22}
